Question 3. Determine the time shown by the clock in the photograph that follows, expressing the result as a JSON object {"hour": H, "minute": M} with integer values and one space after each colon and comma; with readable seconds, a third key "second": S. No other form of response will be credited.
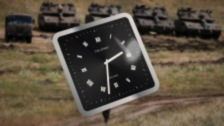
{"hour": 2, "minute": 33}
